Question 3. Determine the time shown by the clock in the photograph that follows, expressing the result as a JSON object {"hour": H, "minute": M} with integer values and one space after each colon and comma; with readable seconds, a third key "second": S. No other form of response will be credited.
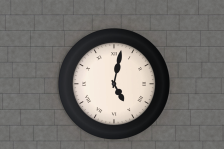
{"hour": 5, "minute": 2}
